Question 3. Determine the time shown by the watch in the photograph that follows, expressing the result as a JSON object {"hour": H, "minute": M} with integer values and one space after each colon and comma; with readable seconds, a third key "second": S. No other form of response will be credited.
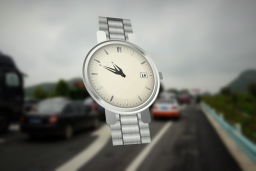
{"hour": 10, "minute": 49}
